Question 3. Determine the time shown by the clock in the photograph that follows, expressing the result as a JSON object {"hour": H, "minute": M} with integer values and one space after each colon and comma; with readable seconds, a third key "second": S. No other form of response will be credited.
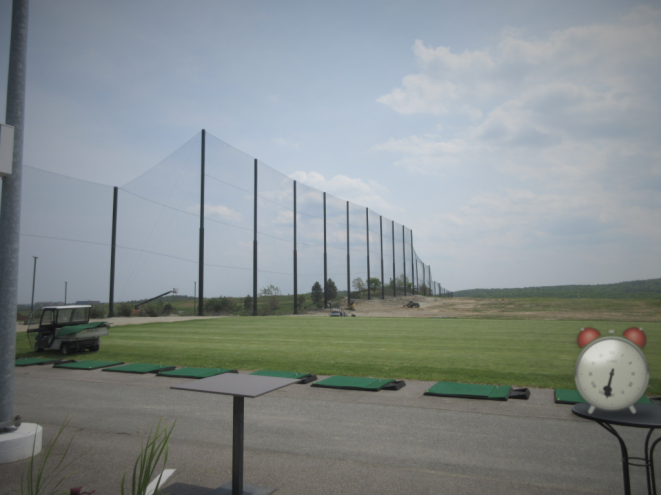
{"hour": 6, "minute": 32}
